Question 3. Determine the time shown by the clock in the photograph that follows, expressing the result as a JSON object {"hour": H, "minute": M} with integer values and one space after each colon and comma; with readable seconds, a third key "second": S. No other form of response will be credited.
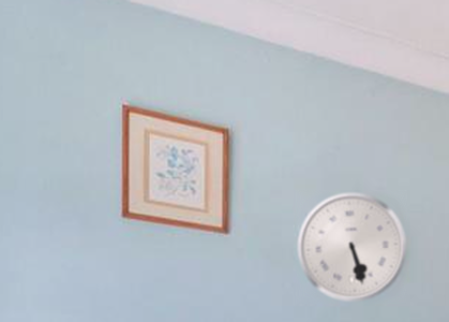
{"hour": 5, "minute": 28}
